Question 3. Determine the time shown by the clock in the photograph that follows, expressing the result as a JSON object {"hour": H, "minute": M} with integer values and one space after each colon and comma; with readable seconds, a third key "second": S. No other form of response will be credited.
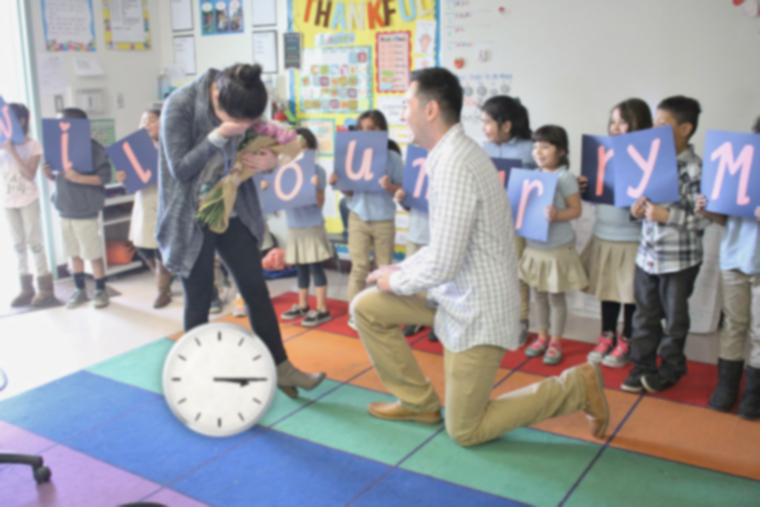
{"hour": 3, "minute": 15}
